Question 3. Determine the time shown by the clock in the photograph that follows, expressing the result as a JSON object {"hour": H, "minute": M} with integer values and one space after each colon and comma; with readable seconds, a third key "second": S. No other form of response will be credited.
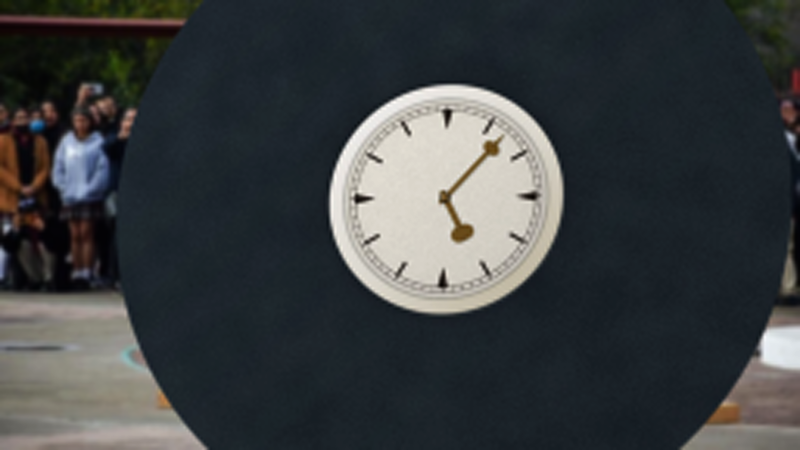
{"hour": 5, "minute": 7}
